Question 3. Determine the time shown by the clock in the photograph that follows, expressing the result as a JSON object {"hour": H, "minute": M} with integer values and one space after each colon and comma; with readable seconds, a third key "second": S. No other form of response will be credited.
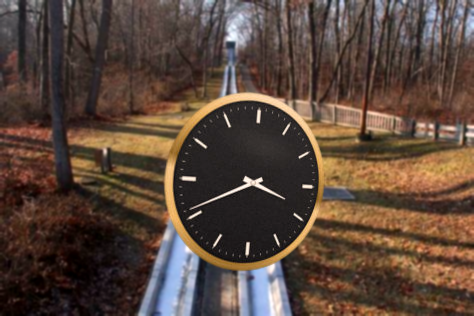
{"hour": 3, "minute": 41}
